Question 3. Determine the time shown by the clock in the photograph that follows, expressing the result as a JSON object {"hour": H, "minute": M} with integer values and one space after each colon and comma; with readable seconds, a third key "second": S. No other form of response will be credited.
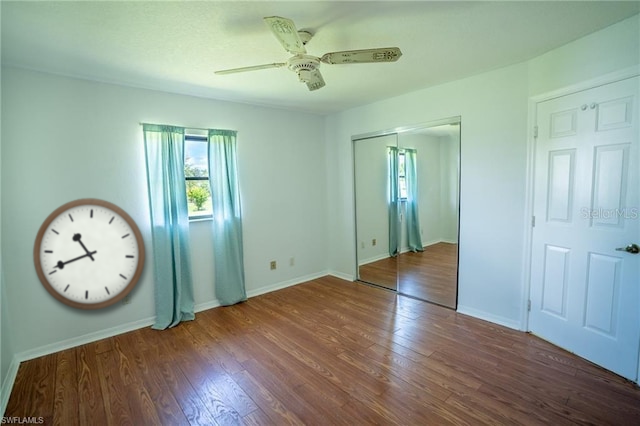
{"hour": 10, "minute": 41}
